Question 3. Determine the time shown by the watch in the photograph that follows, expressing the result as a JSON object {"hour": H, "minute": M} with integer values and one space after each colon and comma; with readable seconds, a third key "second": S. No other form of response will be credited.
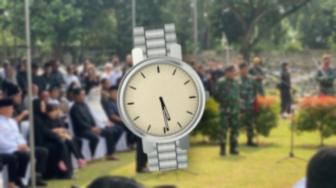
{"hour": 5, "minute": 29}
